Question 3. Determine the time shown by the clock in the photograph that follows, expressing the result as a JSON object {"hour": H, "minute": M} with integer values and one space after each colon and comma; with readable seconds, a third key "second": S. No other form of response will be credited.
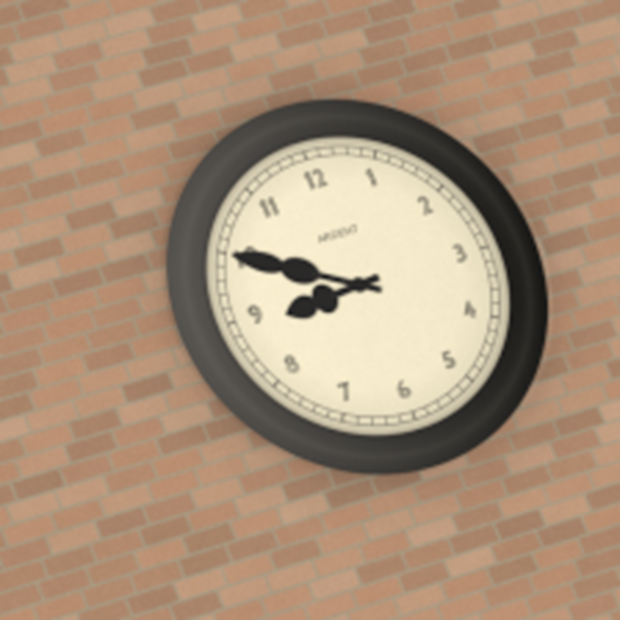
{"hour": 8, "minute": 50}
